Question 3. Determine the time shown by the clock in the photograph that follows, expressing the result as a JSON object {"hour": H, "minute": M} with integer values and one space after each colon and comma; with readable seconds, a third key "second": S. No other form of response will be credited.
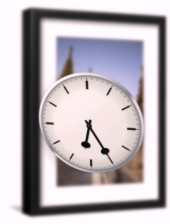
{"hour": 6, "minute": 25}
